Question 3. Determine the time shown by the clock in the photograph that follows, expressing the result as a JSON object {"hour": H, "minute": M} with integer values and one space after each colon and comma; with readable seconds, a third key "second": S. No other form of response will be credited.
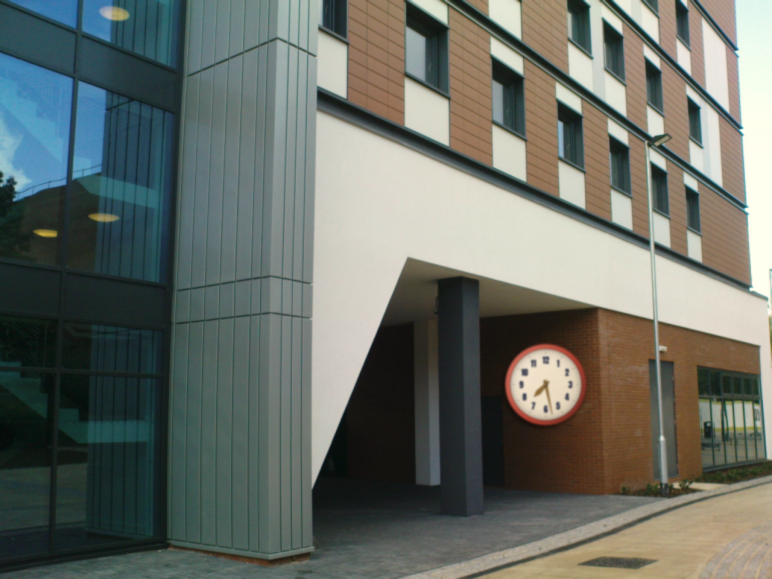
{"hour": 7, "minute": 28}
